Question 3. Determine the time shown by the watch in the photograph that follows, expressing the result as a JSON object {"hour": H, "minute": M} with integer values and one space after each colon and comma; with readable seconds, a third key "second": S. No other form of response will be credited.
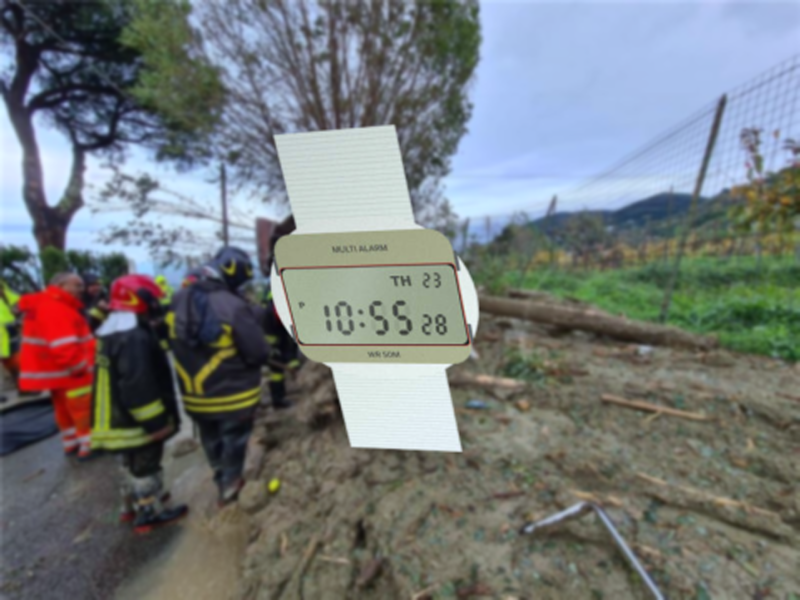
{"hour": 10, "minute": 55, "second": 28}
